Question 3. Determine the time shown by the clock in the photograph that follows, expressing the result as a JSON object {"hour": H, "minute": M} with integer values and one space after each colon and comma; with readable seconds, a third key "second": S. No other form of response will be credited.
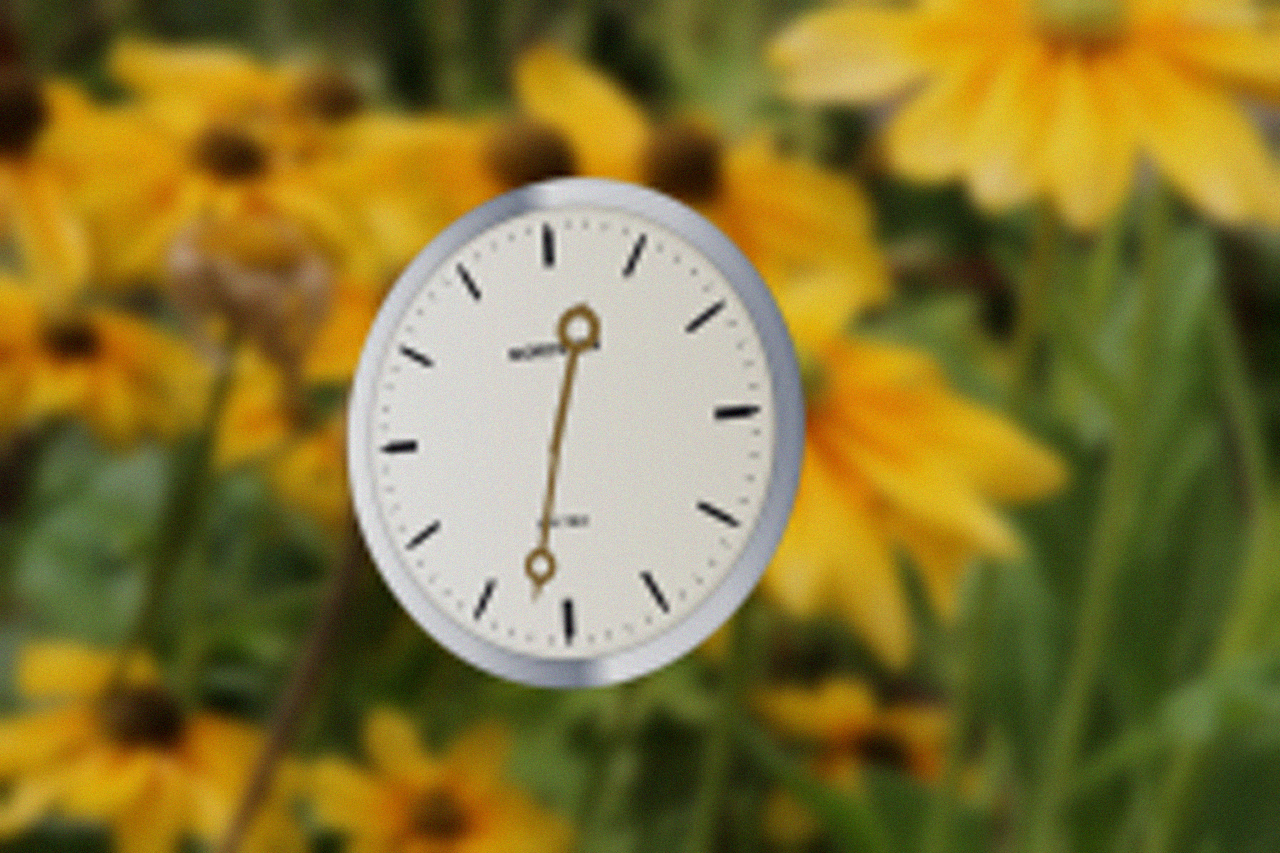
{"hour": 12, "minute": 32}
